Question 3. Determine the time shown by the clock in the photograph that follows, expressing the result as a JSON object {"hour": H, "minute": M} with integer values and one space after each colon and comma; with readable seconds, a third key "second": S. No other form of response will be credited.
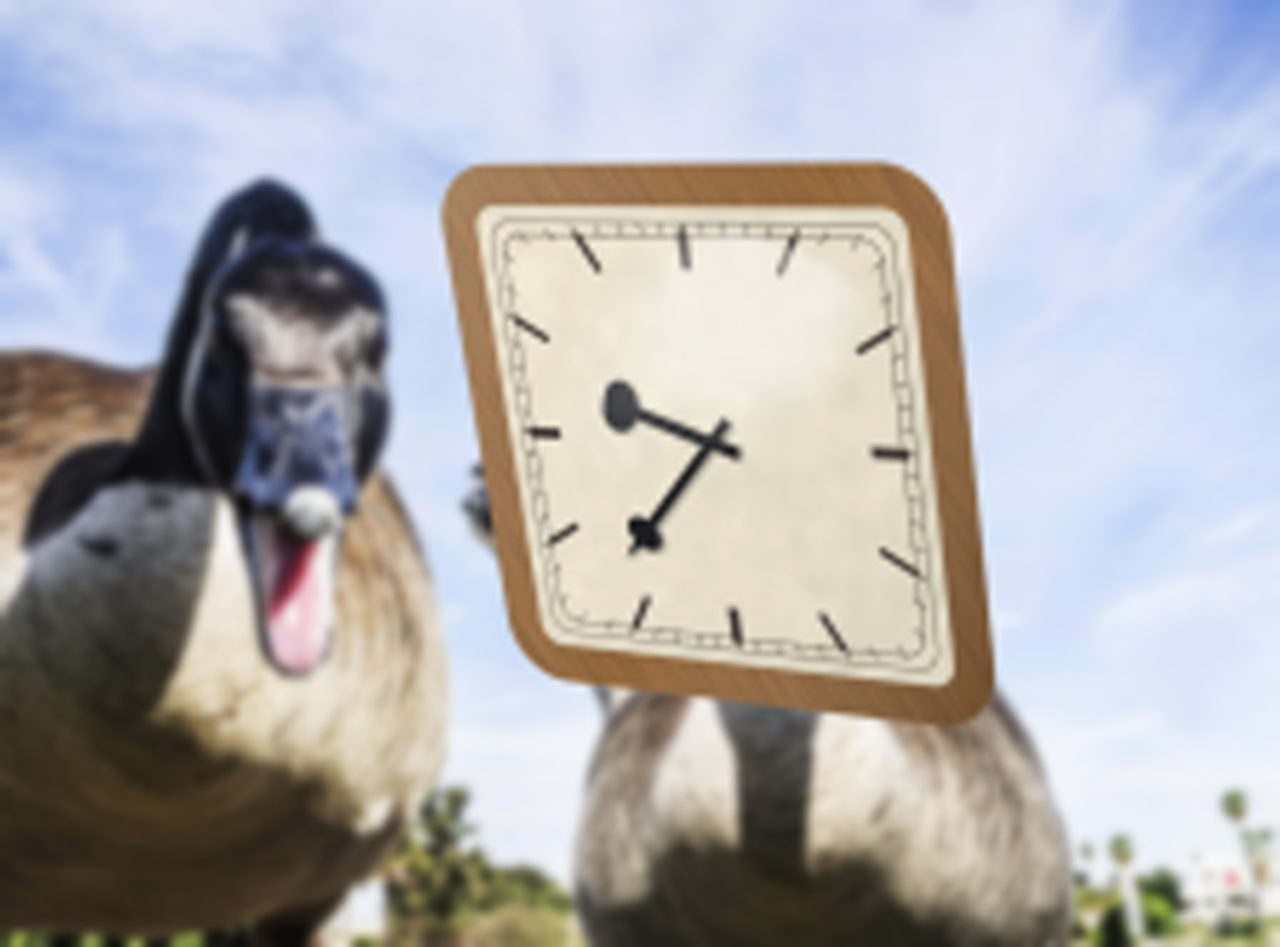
{"hour": 9, "minute": 37}
